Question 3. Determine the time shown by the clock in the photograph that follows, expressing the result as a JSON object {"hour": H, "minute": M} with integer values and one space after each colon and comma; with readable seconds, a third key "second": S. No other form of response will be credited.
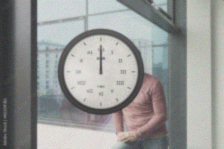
{"hour": 12, "minute": 0}
